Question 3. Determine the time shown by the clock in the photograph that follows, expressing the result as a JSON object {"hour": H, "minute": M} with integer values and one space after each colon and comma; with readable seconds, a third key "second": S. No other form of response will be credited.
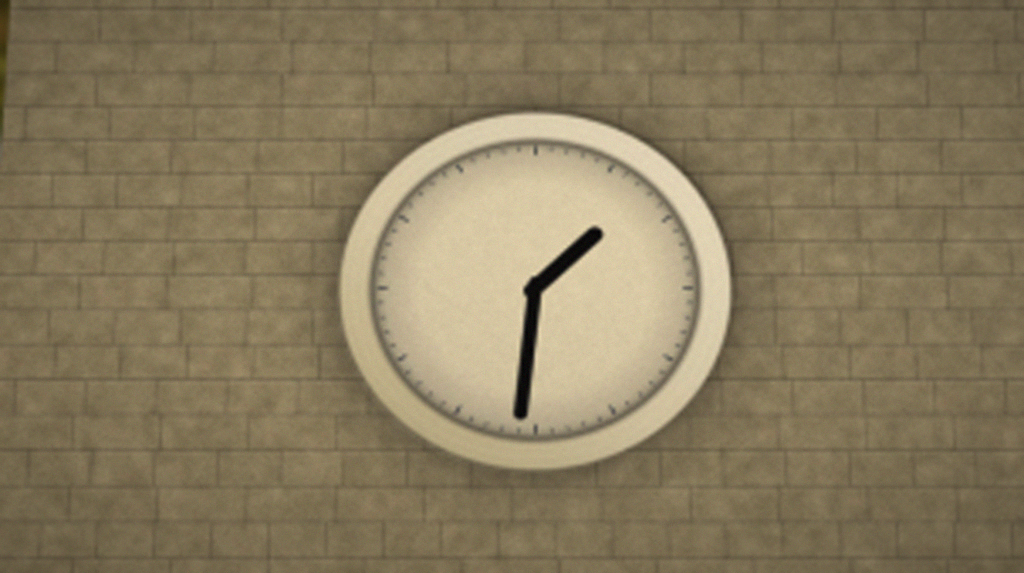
{"hour": 1, "minute": 31}
